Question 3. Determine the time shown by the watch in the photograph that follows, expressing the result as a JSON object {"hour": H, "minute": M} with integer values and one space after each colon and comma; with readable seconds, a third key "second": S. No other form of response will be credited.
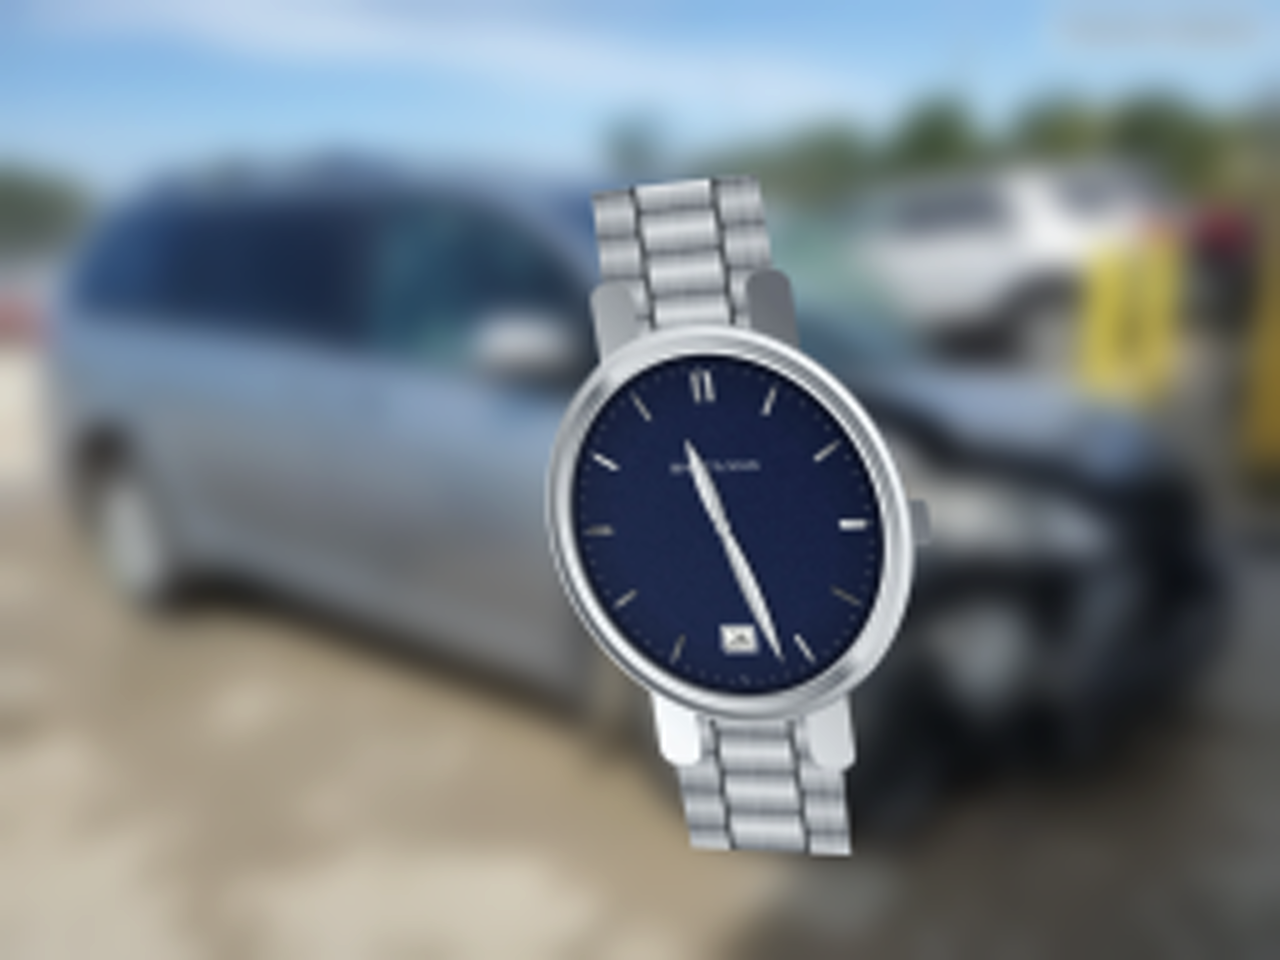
{"hour": 11, "minute": 27}
